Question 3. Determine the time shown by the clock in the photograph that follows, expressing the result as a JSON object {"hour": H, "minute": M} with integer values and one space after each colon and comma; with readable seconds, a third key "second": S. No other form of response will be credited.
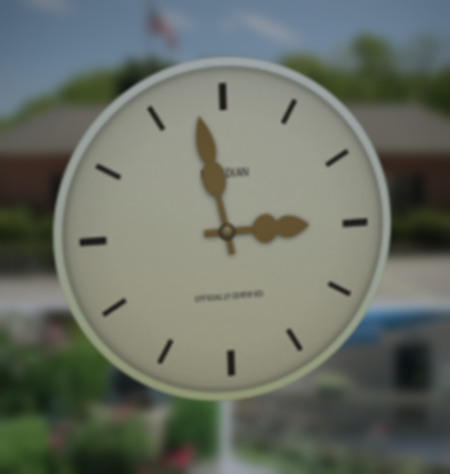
{"hour": 2, "minute": 58}
